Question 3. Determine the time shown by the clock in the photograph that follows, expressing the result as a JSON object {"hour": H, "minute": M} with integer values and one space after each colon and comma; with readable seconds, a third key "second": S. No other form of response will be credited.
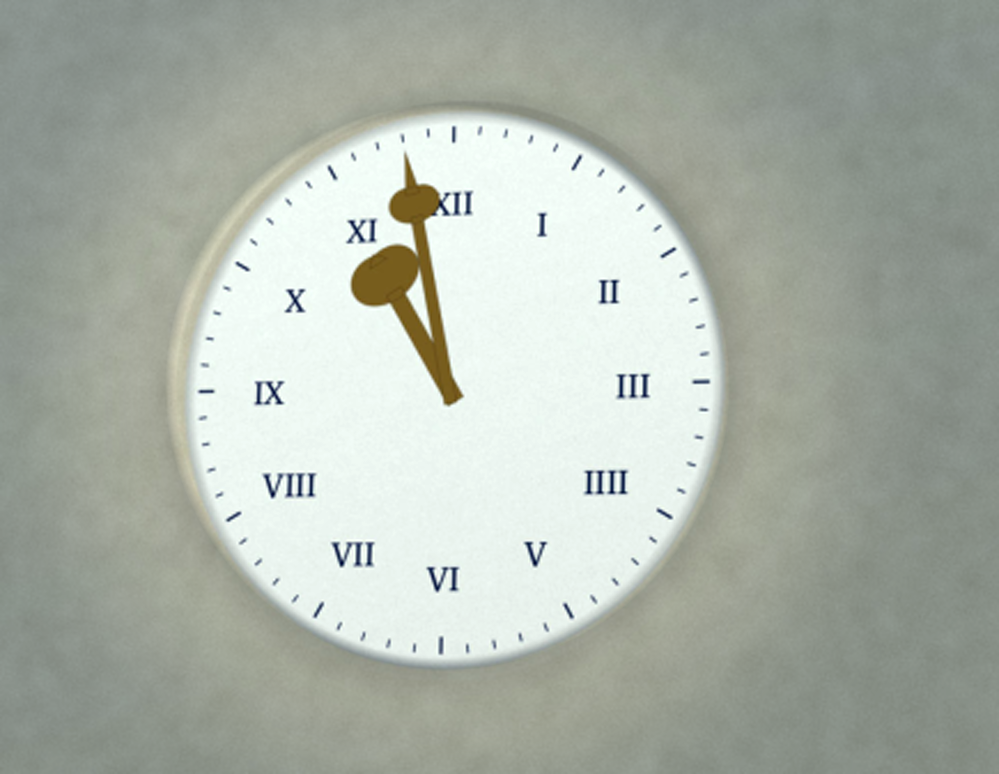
{"hour": 10, "minute": 58}
